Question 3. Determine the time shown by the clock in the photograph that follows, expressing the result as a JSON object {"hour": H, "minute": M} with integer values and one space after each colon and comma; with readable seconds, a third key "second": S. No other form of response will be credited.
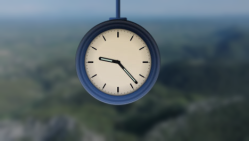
{"hour": 9, "minute": 23}
